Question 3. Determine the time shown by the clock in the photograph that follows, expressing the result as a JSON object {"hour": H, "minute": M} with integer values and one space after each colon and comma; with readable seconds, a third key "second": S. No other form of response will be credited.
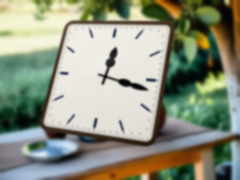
{"hour": 12, "minute": 17}
